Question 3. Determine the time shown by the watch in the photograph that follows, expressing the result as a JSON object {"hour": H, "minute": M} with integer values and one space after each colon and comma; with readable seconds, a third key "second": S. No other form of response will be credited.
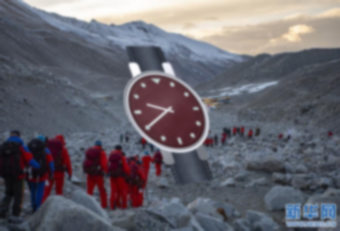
{"hour": 9, "minute": 40}
